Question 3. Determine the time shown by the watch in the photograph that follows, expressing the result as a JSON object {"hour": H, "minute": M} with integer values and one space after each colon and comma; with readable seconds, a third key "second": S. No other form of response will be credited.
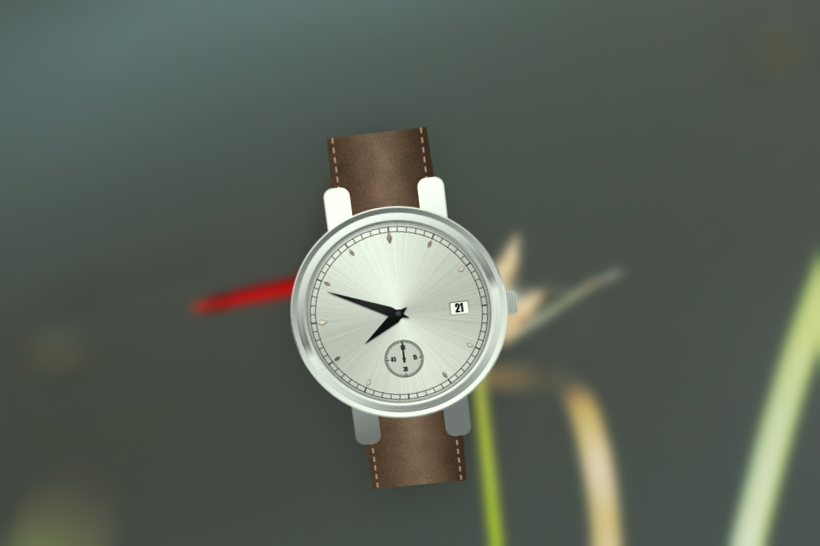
{"hour": 7, "minute": 49}
